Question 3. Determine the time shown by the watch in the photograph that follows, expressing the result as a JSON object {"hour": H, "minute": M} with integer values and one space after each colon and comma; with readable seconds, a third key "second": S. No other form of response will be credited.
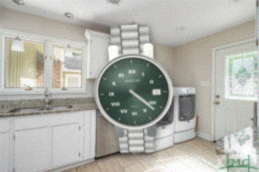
{"hour": 4, "minute": 22}
